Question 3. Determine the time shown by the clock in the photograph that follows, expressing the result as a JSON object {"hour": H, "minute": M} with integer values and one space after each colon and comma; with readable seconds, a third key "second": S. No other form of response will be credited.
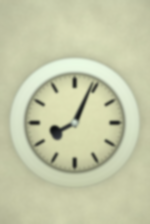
{"hour": 8, "minute": 4}
